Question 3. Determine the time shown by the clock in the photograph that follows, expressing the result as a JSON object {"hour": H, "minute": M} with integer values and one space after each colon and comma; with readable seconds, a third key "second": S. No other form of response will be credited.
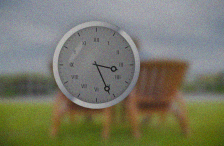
{"hour": 3, "minute": 26}
